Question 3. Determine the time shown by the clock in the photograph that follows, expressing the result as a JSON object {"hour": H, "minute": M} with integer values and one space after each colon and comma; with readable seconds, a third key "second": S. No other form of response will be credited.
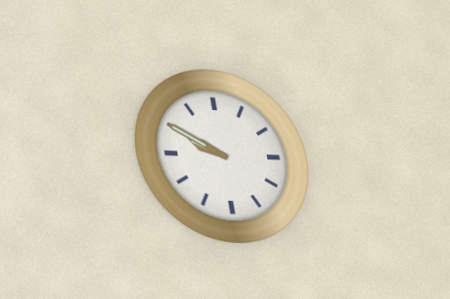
{"hour": 9, "minute": 50}
